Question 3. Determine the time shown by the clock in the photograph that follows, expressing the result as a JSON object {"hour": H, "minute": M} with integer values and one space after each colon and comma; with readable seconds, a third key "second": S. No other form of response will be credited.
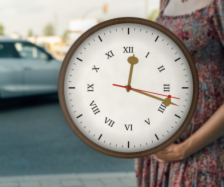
{"hour": 12, "minute": 18, "second": 17}
